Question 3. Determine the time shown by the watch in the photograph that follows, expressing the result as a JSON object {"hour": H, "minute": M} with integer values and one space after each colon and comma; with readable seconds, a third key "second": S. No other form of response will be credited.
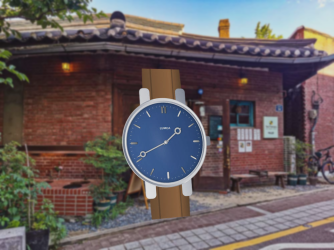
{"hour": 1, "minute": 41}
